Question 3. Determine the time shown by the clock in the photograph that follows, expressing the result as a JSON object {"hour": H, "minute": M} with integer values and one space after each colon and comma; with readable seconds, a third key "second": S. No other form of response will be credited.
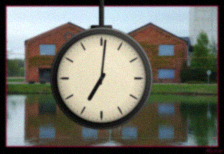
{"hour": 7, "minute": 1}
